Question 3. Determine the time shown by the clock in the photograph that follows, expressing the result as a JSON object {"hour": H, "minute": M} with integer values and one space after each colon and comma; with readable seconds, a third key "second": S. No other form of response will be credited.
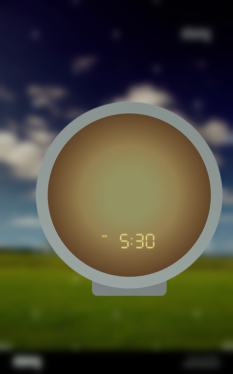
{"hour": 5, "minute": 30}
